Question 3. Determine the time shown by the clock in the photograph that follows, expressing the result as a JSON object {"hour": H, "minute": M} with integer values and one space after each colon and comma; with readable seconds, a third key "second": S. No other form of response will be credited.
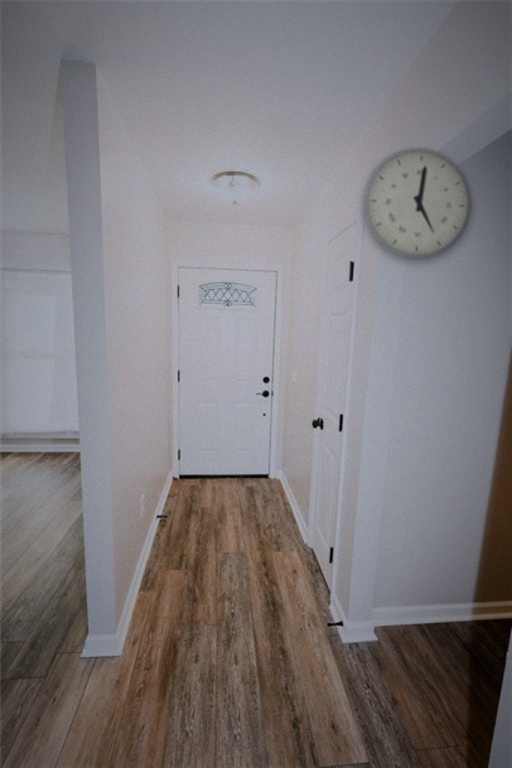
{"hour": 5, "minute": 1}
